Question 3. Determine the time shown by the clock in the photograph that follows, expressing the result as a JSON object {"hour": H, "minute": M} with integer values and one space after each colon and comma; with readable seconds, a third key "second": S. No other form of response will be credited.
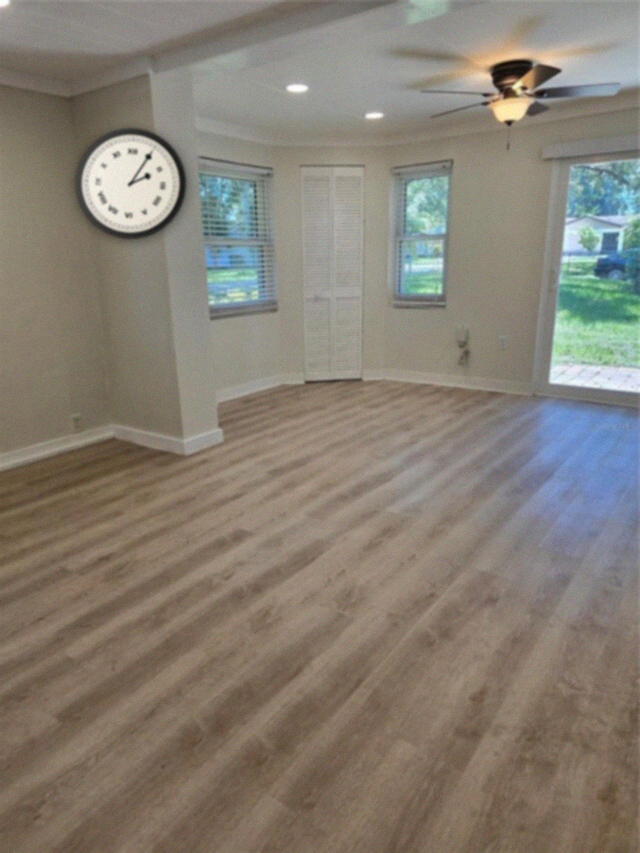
{"hour": 2, "minute": 5}
